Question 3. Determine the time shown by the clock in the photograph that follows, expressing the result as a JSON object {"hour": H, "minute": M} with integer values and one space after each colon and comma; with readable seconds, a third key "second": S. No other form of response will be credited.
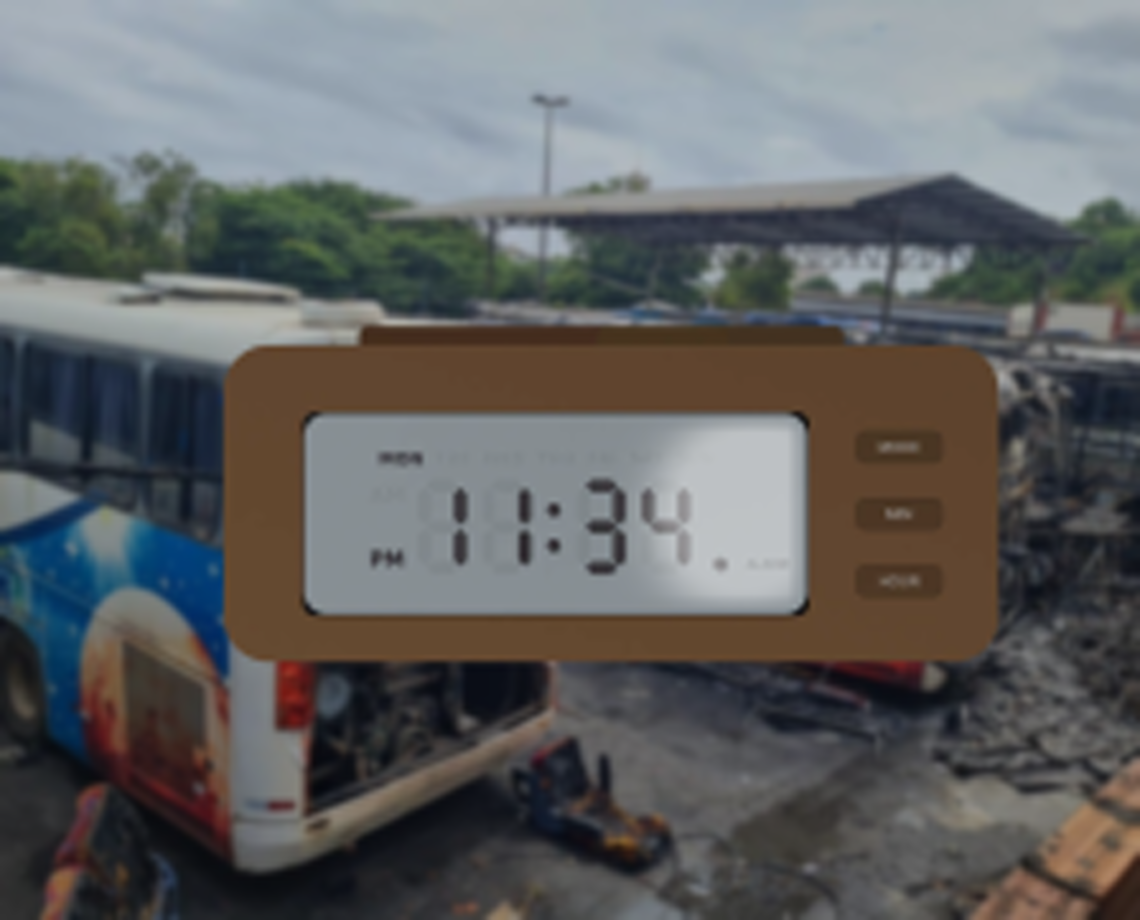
{"hour": 11, "minute": 34}
